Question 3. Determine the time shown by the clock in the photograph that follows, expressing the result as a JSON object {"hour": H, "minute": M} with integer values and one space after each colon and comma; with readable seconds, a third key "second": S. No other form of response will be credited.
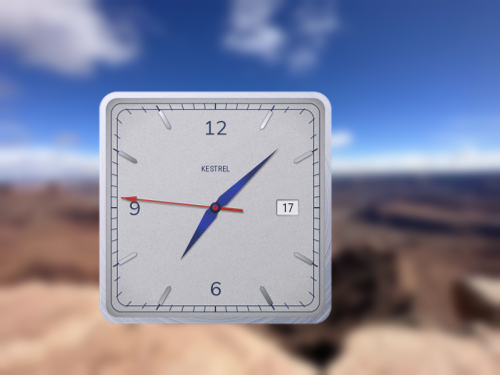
{"hour": 7, "minute": 7, "second": 46}
